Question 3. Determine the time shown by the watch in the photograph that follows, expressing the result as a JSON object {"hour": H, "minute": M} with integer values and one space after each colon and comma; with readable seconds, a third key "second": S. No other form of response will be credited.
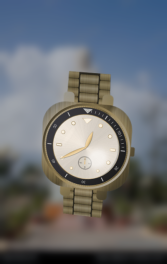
{"hour": 12, "minute": 40}
